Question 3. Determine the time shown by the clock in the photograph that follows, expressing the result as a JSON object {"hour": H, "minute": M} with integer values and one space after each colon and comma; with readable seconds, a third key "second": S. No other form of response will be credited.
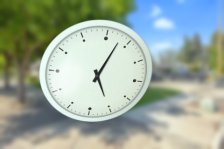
{"hour": 5, "minute": 3}
